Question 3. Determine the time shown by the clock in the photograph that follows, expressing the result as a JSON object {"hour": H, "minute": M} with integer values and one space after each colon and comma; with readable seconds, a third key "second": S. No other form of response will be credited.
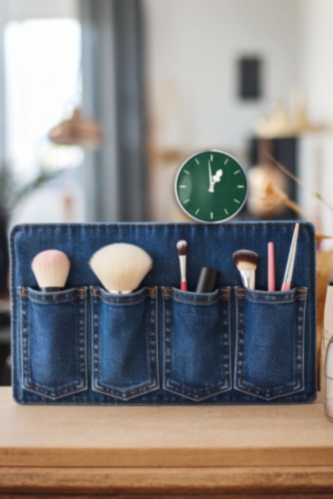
{"hour": 12, "minute": 59}
